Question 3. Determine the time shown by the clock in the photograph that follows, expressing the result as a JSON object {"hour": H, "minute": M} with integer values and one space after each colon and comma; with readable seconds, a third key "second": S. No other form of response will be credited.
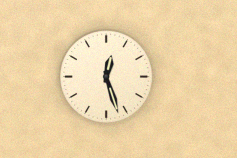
{"hour": 12, "minute": 27}
